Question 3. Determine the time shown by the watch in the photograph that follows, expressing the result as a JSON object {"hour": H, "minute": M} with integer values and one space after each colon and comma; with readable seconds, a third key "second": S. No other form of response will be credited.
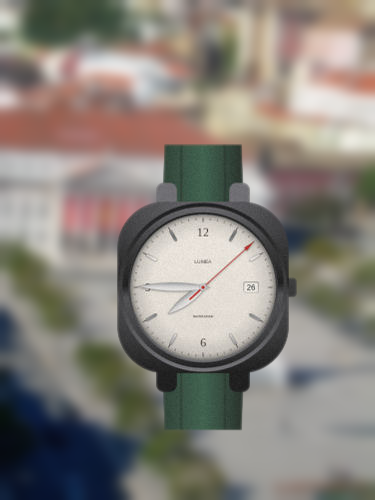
{"hour": 7, "minute": 45, "second": 8}
